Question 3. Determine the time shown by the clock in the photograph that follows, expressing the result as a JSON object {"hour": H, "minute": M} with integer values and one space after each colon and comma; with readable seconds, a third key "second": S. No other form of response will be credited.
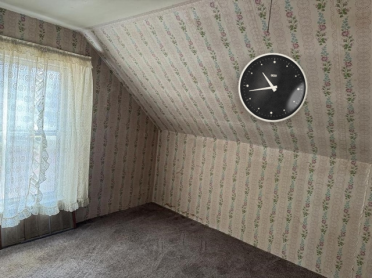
{"hour": 10, "minute": 43}
